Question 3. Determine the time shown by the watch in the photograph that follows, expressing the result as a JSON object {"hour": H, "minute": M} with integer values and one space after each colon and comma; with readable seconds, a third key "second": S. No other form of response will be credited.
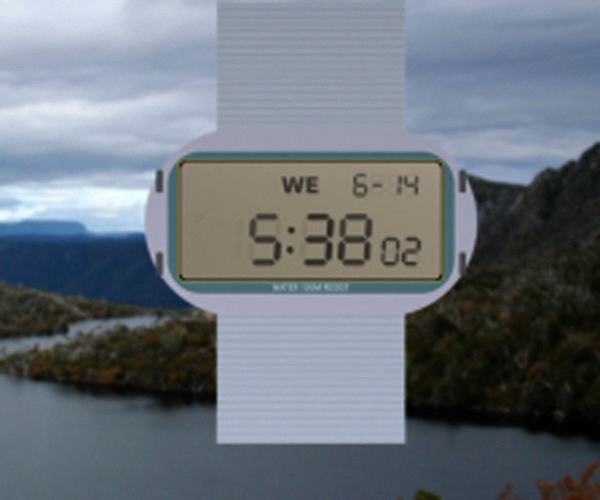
{"hour": 5, "minute": 38, "second": 2}
